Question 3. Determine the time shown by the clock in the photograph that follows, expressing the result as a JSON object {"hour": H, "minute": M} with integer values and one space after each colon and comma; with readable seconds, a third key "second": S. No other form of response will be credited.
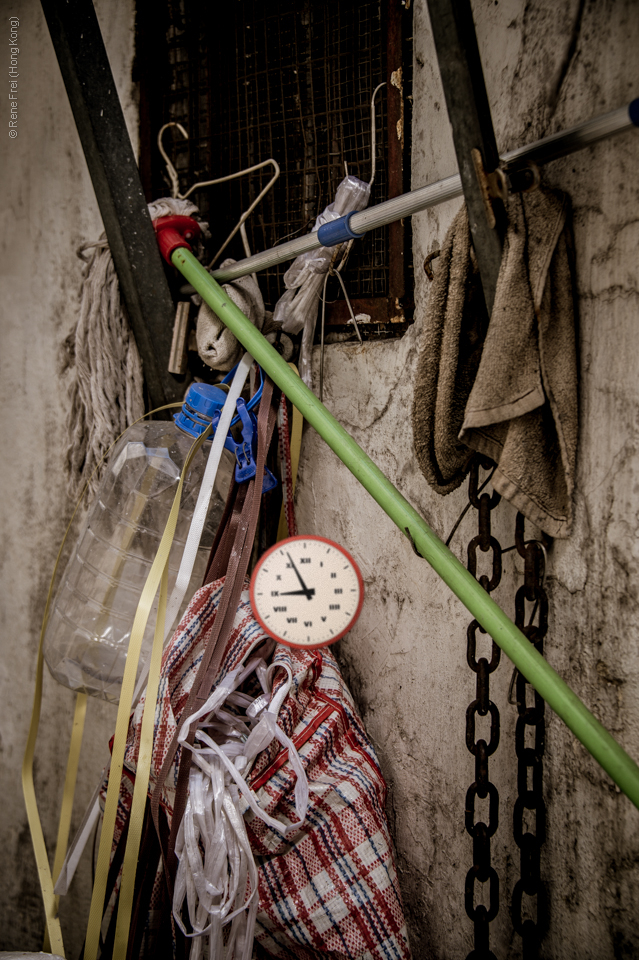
{"hour": 8, "minute": 56}
